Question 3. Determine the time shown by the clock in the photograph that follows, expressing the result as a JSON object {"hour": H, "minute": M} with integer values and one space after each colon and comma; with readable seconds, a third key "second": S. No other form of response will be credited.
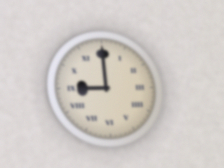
{"hour": 9, "minute": 0}
